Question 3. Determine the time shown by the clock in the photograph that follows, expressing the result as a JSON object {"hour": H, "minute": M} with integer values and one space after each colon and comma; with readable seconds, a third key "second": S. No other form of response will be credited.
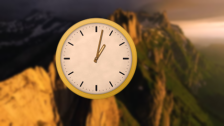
{"hour": 1, "minute": 2}
